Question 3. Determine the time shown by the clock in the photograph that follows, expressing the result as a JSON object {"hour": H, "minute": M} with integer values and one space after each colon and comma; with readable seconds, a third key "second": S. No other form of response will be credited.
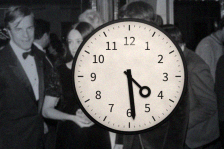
{"hour": 4, "minute": 29}
